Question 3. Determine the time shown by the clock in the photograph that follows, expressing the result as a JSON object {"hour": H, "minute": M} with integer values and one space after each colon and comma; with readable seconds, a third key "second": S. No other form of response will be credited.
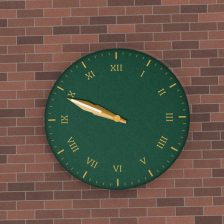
{"hour": 9, "minute": 49}
